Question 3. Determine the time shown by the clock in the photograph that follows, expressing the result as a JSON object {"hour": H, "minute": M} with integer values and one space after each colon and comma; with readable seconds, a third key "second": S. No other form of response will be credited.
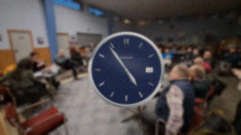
{"hour": 4, "minute": 54}
